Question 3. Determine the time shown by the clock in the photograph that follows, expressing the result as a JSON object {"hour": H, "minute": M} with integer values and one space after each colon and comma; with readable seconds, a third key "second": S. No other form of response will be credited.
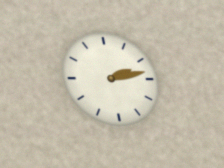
{"hour": 2, "minute": 13}
